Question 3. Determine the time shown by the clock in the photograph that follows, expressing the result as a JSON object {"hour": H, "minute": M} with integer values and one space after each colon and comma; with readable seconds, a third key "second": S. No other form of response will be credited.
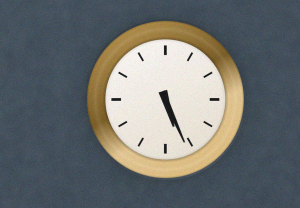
{"hour": 5, "minute": 26}
